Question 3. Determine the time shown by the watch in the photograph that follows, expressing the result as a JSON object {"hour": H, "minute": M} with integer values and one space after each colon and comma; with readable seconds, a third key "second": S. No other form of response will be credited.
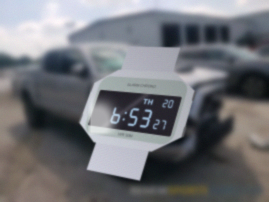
{"hour": 6, "minute": 53}
